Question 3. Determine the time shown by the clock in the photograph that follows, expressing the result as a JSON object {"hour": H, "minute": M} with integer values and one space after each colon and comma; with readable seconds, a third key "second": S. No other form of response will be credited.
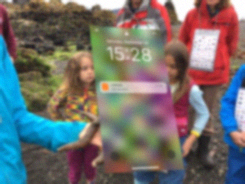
{"hour": 15, "minute": 28}
